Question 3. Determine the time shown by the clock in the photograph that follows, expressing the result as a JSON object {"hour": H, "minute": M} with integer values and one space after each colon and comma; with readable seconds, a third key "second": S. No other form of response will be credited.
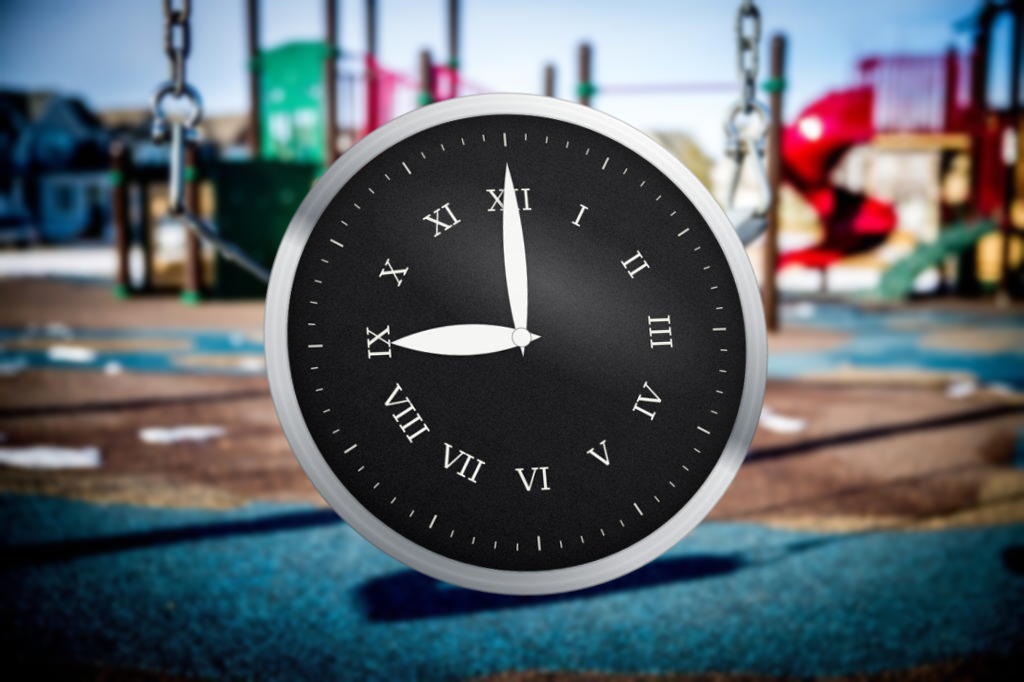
{"hour": 9, "minute": 0}
